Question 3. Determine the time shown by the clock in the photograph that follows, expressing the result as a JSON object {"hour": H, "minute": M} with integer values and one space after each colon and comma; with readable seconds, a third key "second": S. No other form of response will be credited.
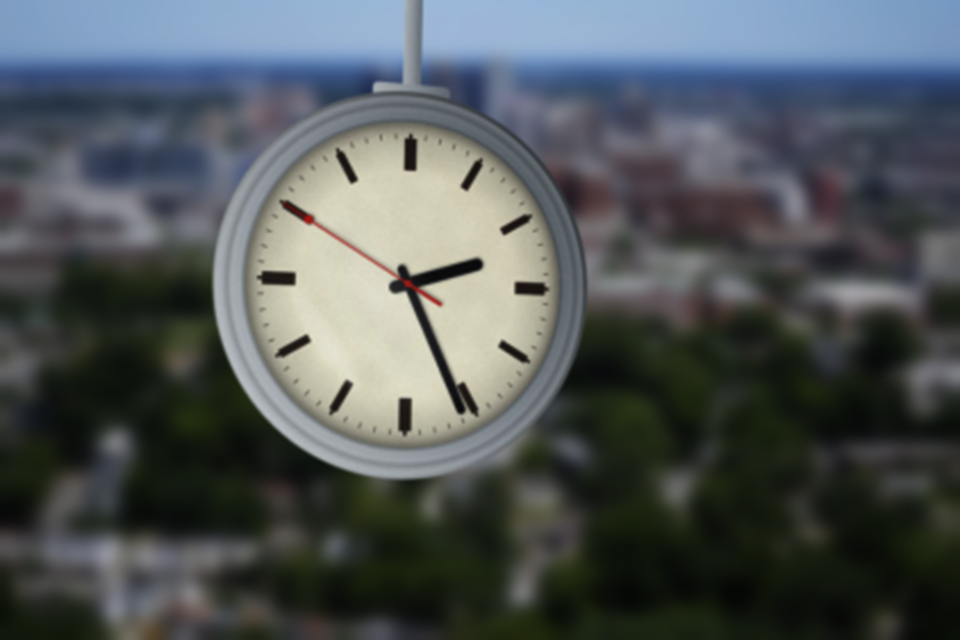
{"hour": 2, "minute": 25, "second": 50}
